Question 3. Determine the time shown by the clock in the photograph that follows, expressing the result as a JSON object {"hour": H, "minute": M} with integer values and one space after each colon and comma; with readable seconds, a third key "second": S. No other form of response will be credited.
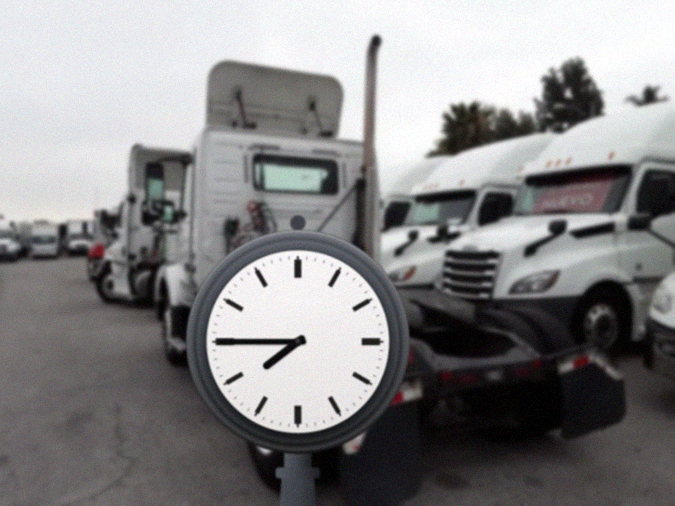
{"hour": 7, "minute": 45}
